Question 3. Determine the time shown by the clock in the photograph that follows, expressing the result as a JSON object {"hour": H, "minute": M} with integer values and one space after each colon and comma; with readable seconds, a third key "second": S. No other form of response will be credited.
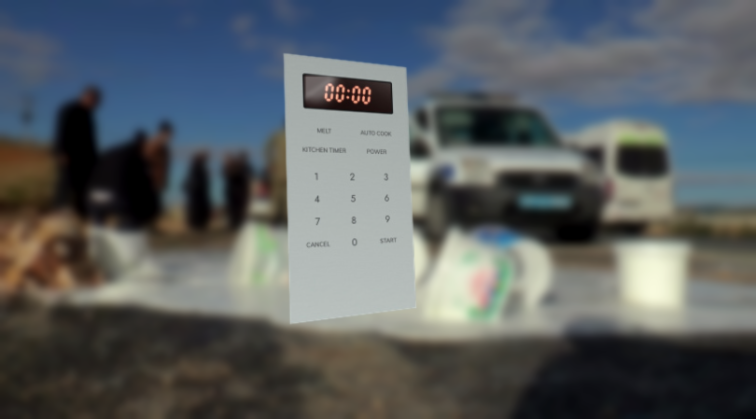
{"hour": 0, "minute": 0}
